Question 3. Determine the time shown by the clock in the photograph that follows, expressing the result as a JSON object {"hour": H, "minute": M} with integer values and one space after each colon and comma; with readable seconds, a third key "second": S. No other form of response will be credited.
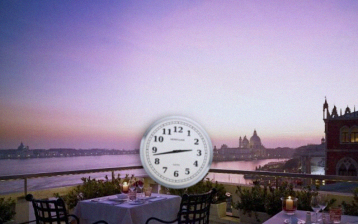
{"hour": 2, "minute": 43}
